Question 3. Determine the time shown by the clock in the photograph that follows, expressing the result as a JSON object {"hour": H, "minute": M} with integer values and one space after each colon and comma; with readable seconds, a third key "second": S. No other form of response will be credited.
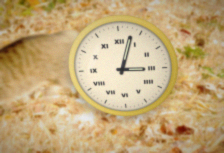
{"hour": 3, "minute": 3}
